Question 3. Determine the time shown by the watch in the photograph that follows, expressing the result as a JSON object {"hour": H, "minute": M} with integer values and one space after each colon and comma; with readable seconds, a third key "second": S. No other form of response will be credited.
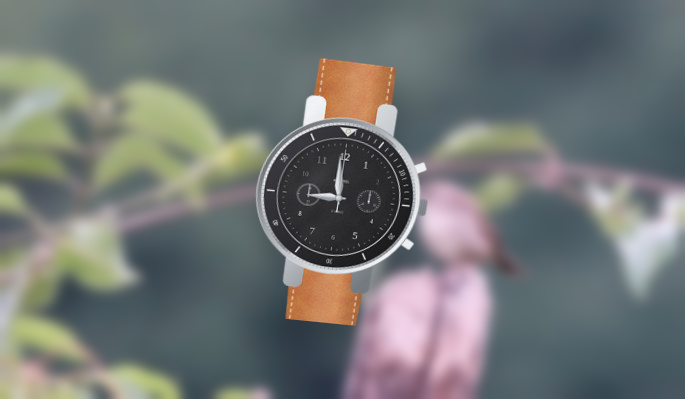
{"hour": 8, "minute": 59}
